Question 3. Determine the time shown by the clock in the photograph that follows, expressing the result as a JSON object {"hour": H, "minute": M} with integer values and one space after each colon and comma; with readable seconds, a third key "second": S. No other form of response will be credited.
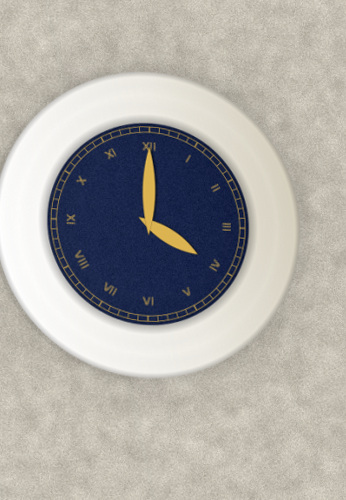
{"hour": 4, "minute": 0}
